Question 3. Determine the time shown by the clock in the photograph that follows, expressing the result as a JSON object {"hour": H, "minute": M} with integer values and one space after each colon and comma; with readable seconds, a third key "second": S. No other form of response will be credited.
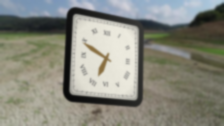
{"hour": 6, "minute": 49}
